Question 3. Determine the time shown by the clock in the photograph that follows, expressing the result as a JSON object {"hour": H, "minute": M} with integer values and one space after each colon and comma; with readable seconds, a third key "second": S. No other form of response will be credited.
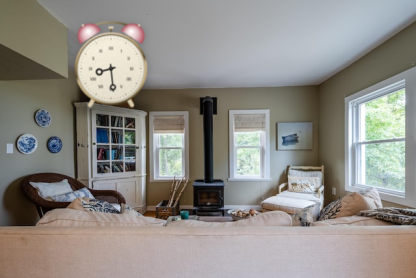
{"hour": 8, "minute": 29}
